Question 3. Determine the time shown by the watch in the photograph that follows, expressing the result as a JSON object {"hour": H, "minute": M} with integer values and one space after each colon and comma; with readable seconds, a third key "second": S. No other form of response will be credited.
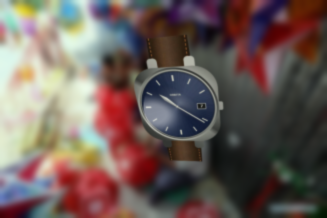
{"hour": 10, "minute": 21}
